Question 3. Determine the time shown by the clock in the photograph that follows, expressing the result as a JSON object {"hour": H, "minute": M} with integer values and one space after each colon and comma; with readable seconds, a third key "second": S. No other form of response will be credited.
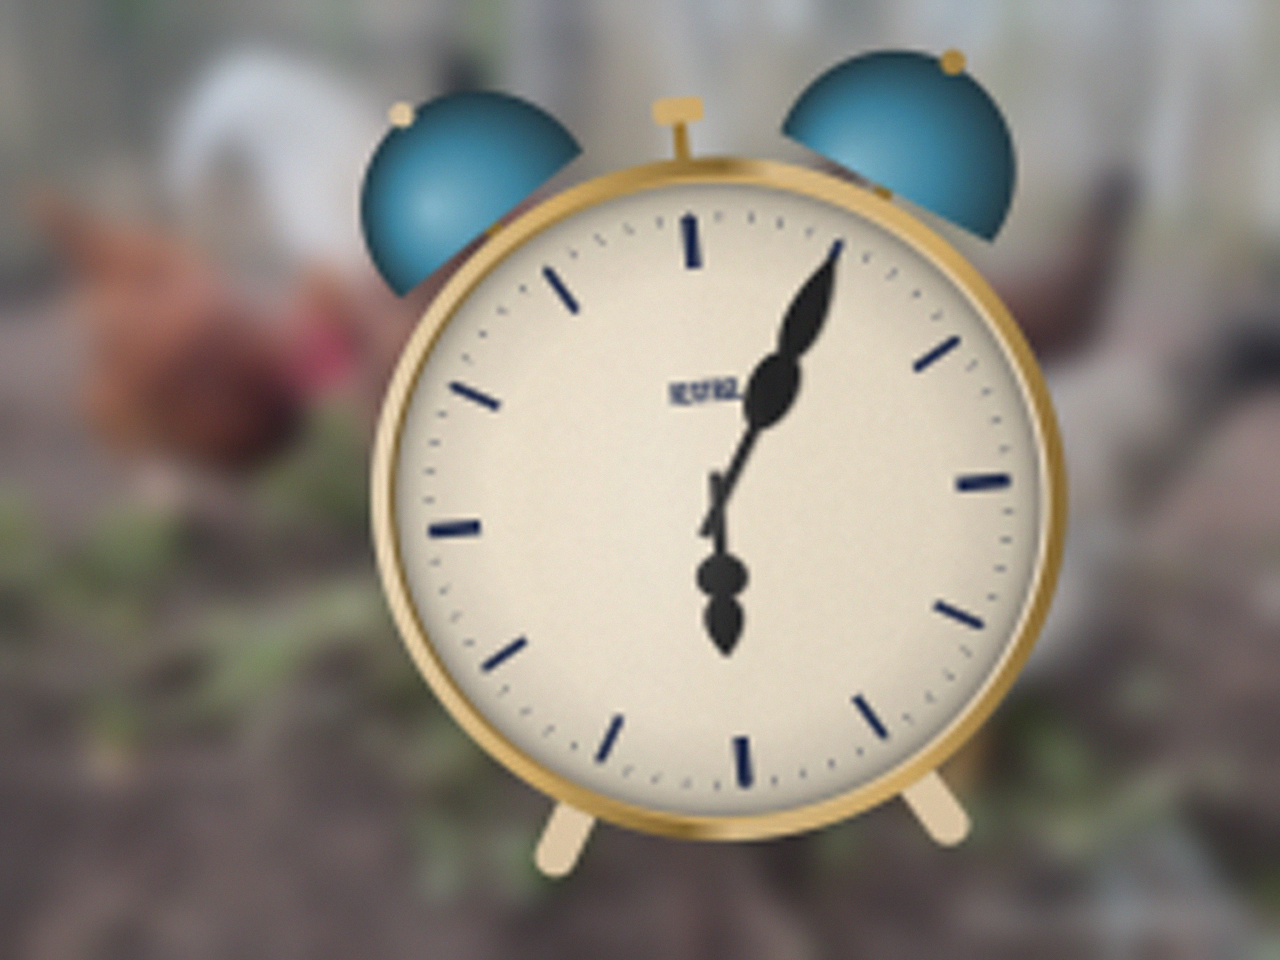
{"hour": 6, "minute": 5}
